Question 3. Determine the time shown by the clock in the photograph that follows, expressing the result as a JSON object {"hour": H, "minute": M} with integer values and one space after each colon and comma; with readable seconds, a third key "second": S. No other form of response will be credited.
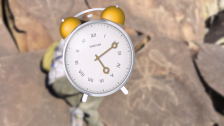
{"hour": 5, "minute": 11}
